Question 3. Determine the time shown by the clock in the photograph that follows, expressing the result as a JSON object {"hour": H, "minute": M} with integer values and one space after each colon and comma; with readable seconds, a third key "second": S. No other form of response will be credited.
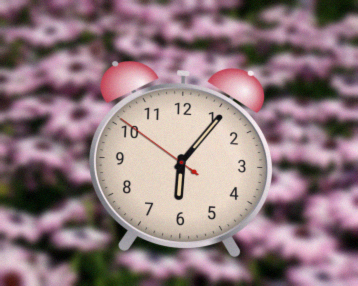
{"hour": 6, "minute": 5, "second": 51}
